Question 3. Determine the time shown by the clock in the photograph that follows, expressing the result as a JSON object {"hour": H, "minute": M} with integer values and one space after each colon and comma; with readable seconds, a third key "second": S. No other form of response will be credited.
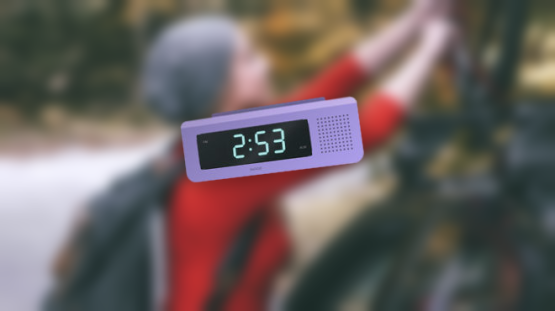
{"hour": 2, "minute": 53}
